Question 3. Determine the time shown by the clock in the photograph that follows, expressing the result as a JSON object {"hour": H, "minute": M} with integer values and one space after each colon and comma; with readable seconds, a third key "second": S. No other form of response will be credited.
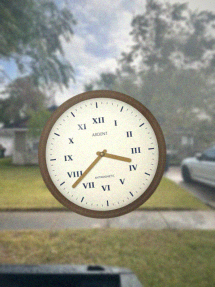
{"hour": 3, "minute": 38}
